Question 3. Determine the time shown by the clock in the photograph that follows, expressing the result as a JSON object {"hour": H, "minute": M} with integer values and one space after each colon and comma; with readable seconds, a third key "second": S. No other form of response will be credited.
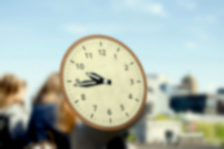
{"hour": 9, "minute": 44}
